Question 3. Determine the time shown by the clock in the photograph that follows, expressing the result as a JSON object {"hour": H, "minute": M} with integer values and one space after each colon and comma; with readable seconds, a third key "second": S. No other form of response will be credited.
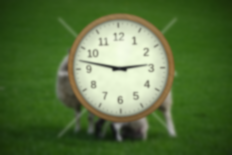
{"hour": 2, "minute": 47}
